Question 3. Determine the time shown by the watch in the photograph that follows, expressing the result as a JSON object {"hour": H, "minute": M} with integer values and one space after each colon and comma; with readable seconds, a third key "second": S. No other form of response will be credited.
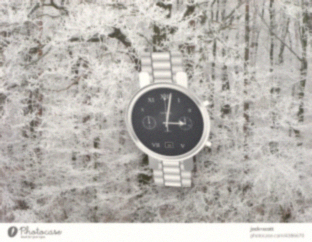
{"hour": 3, "minute": 2}
